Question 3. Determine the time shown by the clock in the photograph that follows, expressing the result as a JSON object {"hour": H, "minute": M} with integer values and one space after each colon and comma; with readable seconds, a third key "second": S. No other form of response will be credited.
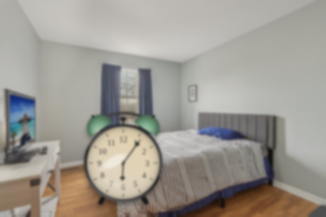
{"hour": 6, "minute": 6}
